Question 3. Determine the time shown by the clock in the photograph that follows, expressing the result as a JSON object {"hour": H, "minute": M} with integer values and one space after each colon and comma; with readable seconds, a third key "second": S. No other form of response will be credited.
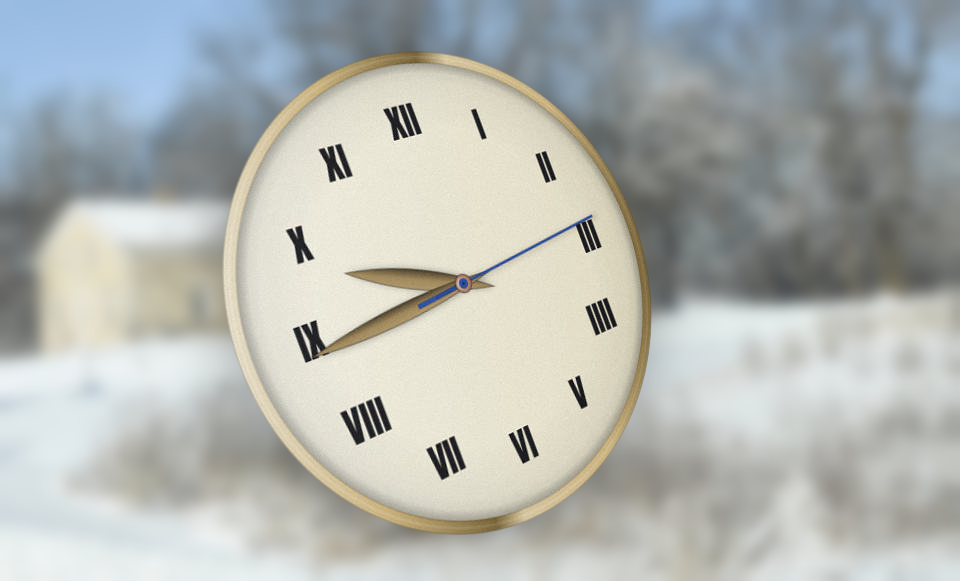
{"hour": 9, "minute": 44, "second": 14}
